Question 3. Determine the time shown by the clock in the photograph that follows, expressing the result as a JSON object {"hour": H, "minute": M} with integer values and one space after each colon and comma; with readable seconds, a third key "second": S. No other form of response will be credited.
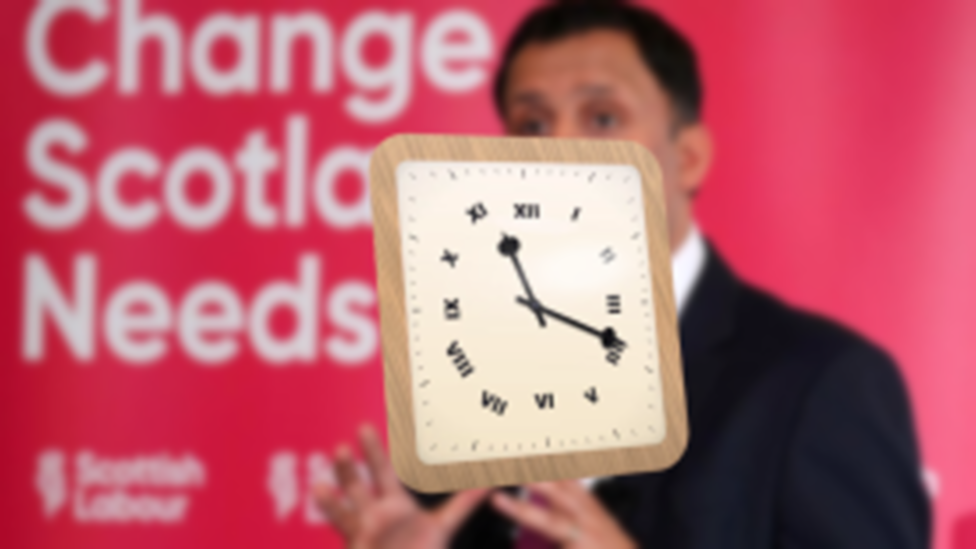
{"hour": 11, "minute": 19}
